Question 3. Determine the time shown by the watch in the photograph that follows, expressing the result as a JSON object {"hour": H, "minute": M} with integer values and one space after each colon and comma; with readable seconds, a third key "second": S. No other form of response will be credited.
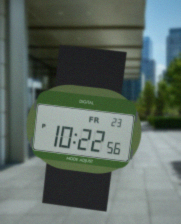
{"hour": 10, "minute": 22, "second": 56}
